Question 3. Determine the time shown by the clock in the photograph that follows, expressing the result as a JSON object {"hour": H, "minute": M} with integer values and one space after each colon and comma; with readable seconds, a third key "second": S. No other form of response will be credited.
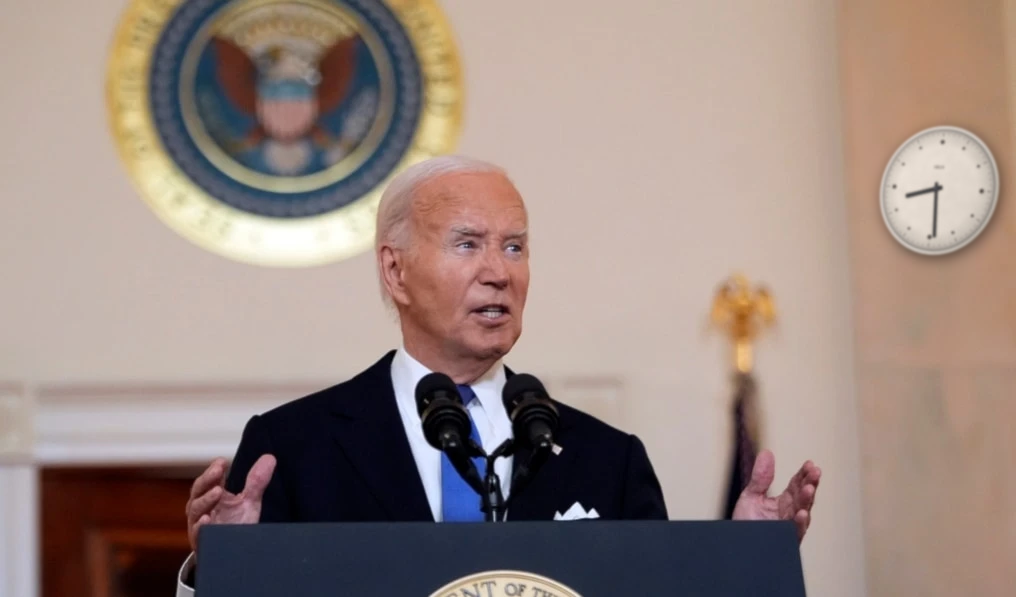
{"hour": 8, "minute": 29}
